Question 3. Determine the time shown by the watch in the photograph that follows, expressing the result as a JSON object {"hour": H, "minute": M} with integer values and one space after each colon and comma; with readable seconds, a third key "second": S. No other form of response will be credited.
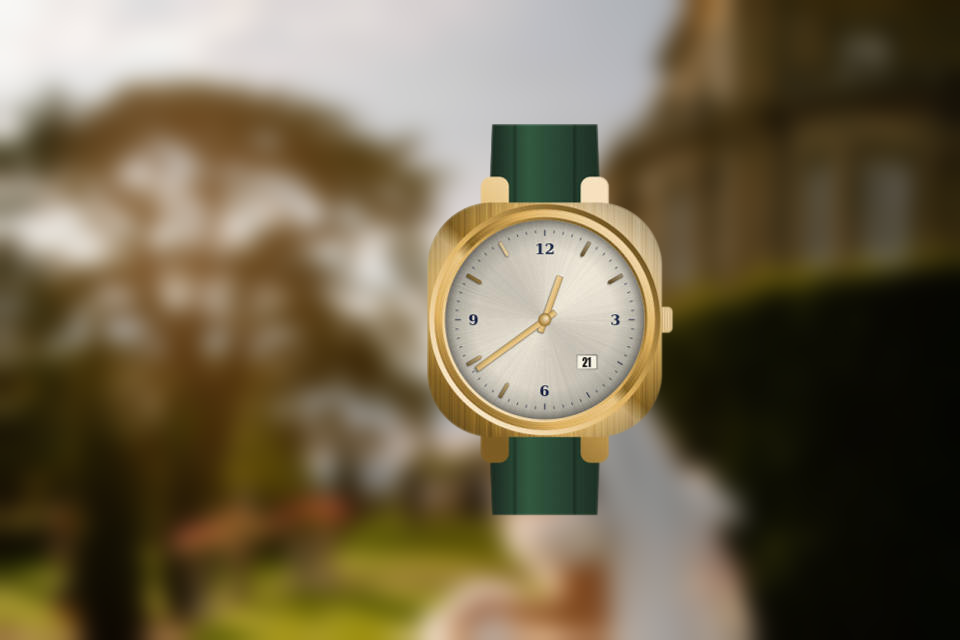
{"hour": 12, "minute": 39}
